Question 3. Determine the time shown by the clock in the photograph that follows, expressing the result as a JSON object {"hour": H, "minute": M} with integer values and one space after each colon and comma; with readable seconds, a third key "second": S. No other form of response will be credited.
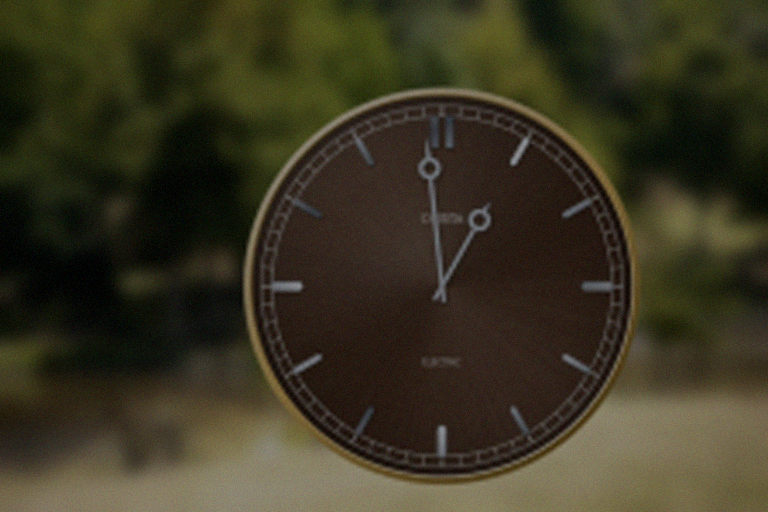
{"hour": 12, "minute": 59}
